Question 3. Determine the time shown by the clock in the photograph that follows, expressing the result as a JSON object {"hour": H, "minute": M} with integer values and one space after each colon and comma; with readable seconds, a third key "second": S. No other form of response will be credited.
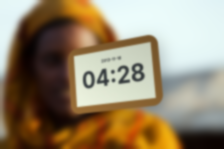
{"hour": 4, "minute": 28}
